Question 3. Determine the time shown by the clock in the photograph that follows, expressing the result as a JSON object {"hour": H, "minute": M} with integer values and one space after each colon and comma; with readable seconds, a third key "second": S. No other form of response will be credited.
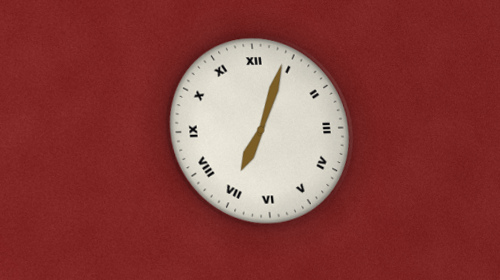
{"hour": 7, "minute": 4}
